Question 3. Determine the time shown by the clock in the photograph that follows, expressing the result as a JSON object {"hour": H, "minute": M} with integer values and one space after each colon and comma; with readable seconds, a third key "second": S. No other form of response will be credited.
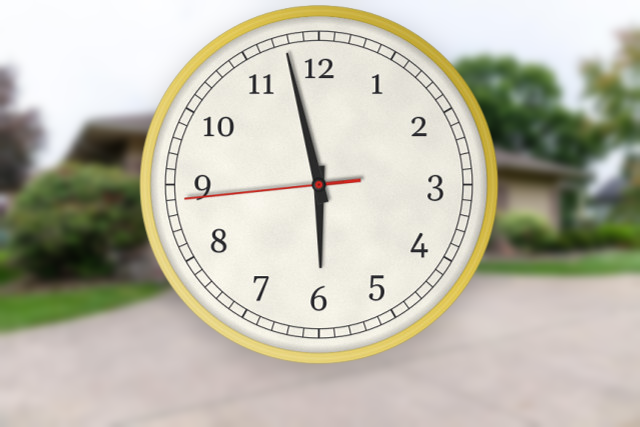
{"hour": 5, "minute": 57, "second": 44}
